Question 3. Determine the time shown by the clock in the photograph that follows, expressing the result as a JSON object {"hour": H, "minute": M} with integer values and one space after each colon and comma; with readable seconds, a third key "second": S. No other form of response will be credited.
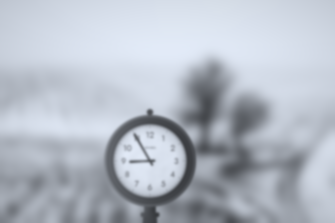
{"hour": 8, "minute": 55}
